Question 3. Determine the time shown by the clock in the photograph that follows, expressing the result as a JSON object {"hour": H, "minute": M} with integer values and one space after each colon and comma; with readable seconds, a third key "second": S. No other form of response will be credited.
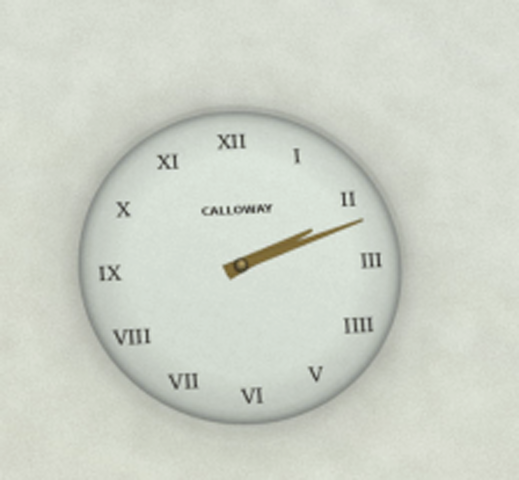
{"hour": 2, "minute": 12}
